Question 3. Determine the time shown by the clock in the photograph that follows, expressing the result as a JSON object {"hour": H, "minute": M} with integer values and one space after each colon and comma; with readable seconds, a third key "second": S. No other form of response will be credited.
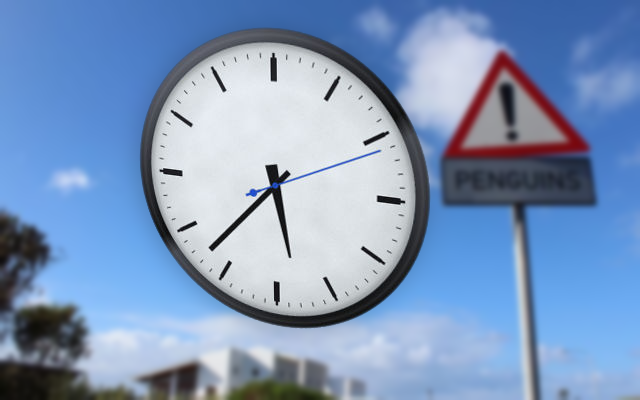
{"hour": 5, "minute": 37, "second": 11}
